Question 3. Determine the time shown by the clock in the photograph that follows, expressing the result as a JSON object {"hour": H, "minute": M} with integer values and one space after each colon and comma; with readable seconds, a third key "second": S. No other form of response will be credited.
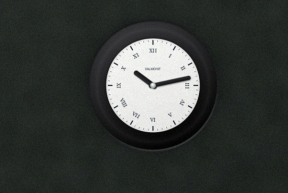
{"hour": 10, "minute": 13}
